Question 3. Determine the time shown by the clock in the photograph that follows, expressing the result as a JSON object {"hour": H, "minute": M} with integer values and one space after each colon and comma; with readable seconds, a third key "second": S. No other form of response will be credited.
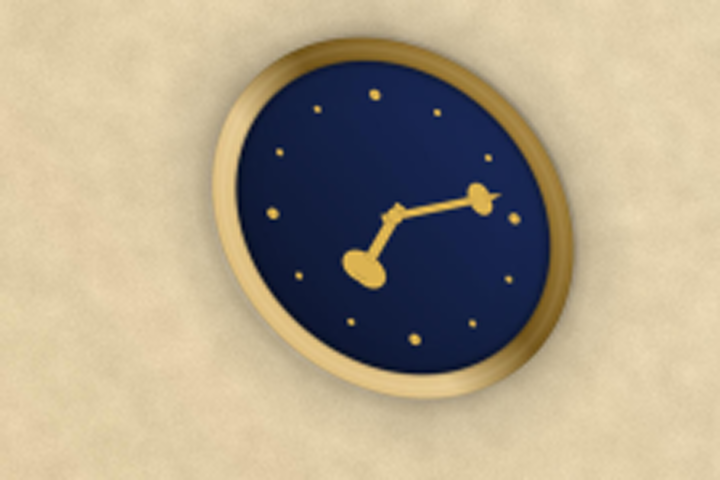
{"hour": 7, "minute": 13}
